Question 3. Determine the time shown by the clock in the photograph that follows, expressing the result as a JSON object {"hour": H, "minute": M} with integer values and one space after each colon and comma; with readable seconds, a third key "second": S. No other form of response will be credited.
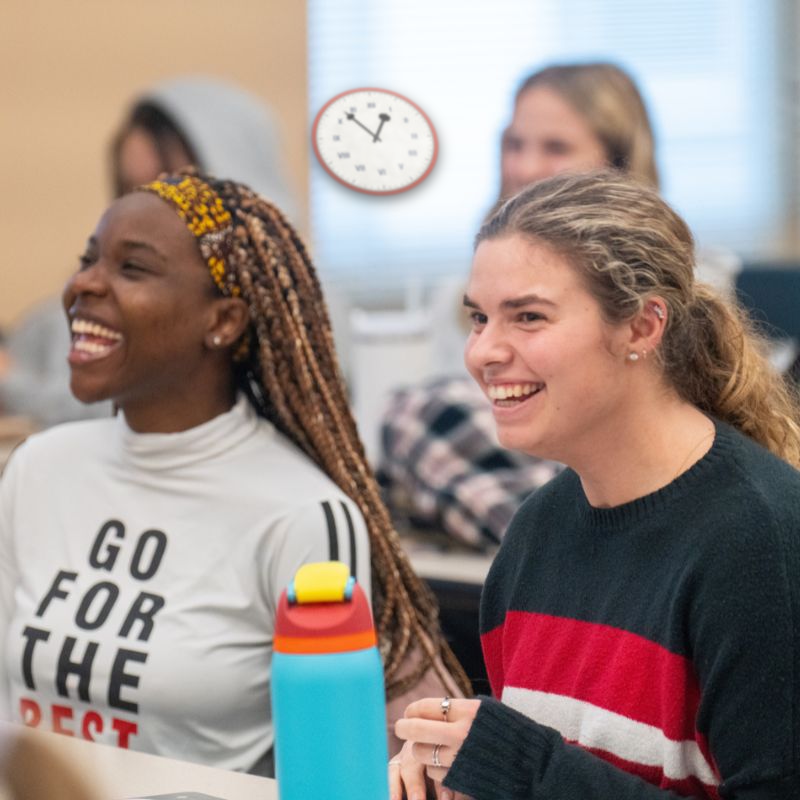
{"hour": 12, "minute": 53}
